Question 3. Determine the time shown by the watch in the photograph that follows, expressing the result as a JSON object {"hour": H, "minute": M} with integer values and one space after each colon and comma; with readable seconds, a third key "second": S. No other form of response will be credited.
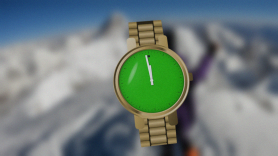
{"hour": 11, "minute": 59}
